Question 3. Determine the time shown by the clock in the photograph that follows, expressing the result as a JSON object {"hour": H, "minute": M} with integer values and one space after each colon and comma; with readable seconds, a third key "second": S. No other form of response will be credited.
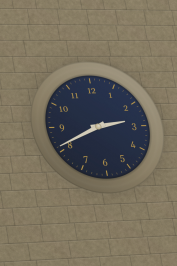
{"hour": 2, "minute": 41}
